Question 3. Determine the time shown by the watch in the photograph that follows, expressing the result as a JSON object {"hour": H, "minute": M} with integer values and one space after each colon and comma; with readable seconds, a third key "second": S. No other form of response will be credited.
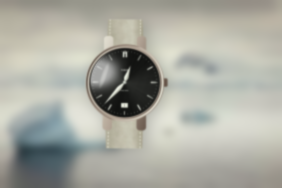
{"hour": 12, "minute": 37}
